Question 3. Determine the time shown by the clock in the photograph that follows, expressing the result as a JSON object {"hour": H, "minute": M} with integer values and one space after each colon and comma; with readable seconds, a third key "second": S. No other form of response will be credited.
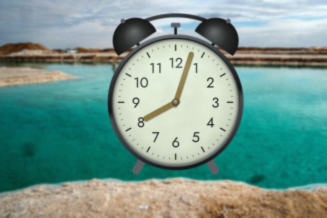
{"hour": 8, "minute": 3}
